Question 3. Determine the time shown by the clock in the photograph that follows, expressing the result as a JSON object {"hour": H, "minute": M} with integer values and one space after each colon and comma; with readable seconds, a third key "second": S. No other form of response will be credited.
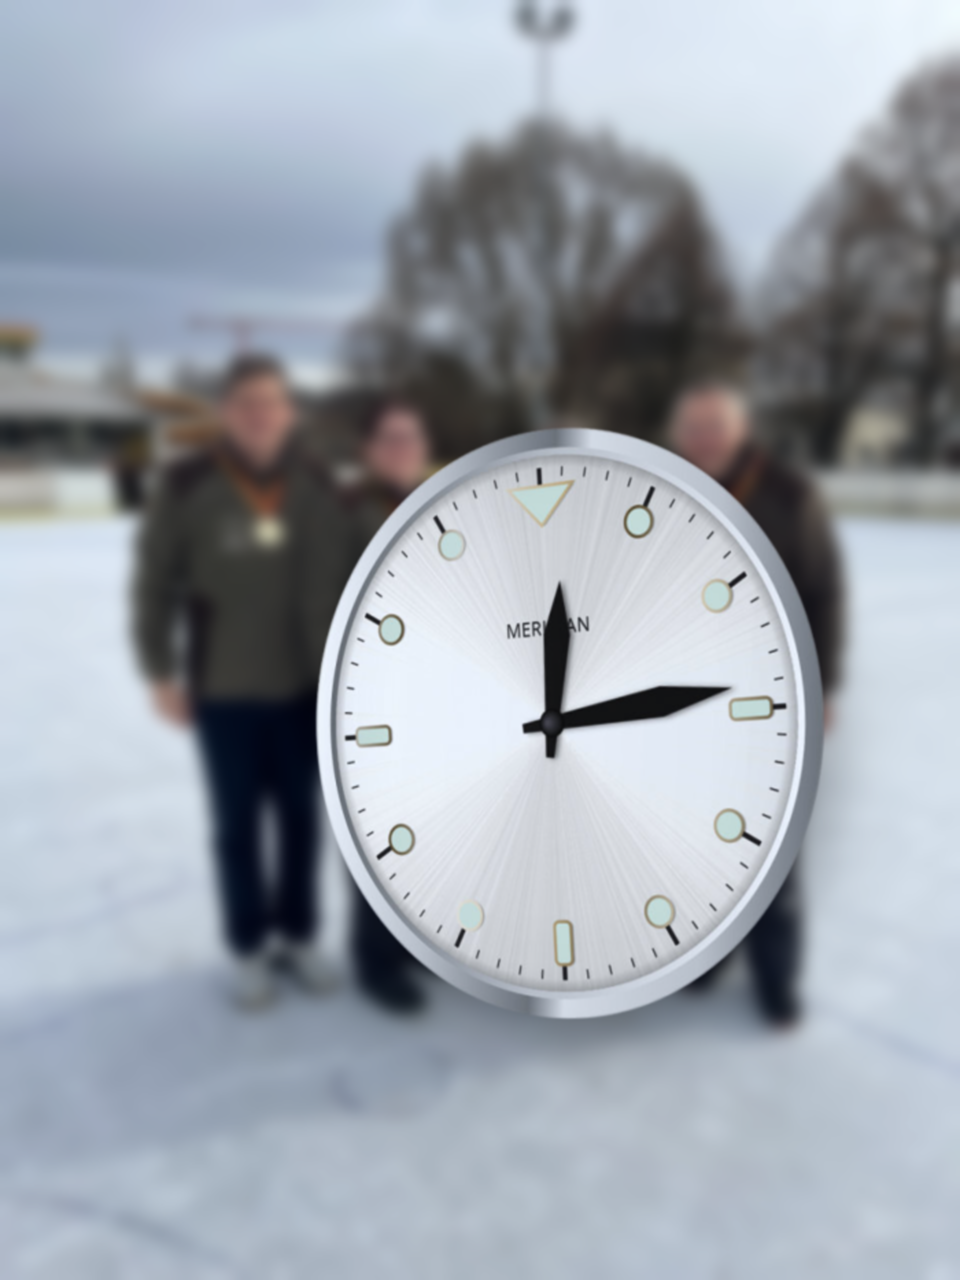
{"hour": 12, "minute": 14}
